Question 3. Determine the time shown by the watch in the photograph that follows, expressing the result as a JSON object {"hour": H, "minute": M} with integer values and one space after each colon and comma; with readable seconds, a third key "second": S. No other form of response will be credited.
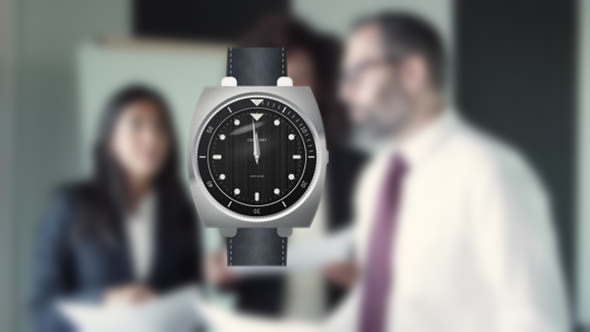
{"hour": 11, "minute": 59}
